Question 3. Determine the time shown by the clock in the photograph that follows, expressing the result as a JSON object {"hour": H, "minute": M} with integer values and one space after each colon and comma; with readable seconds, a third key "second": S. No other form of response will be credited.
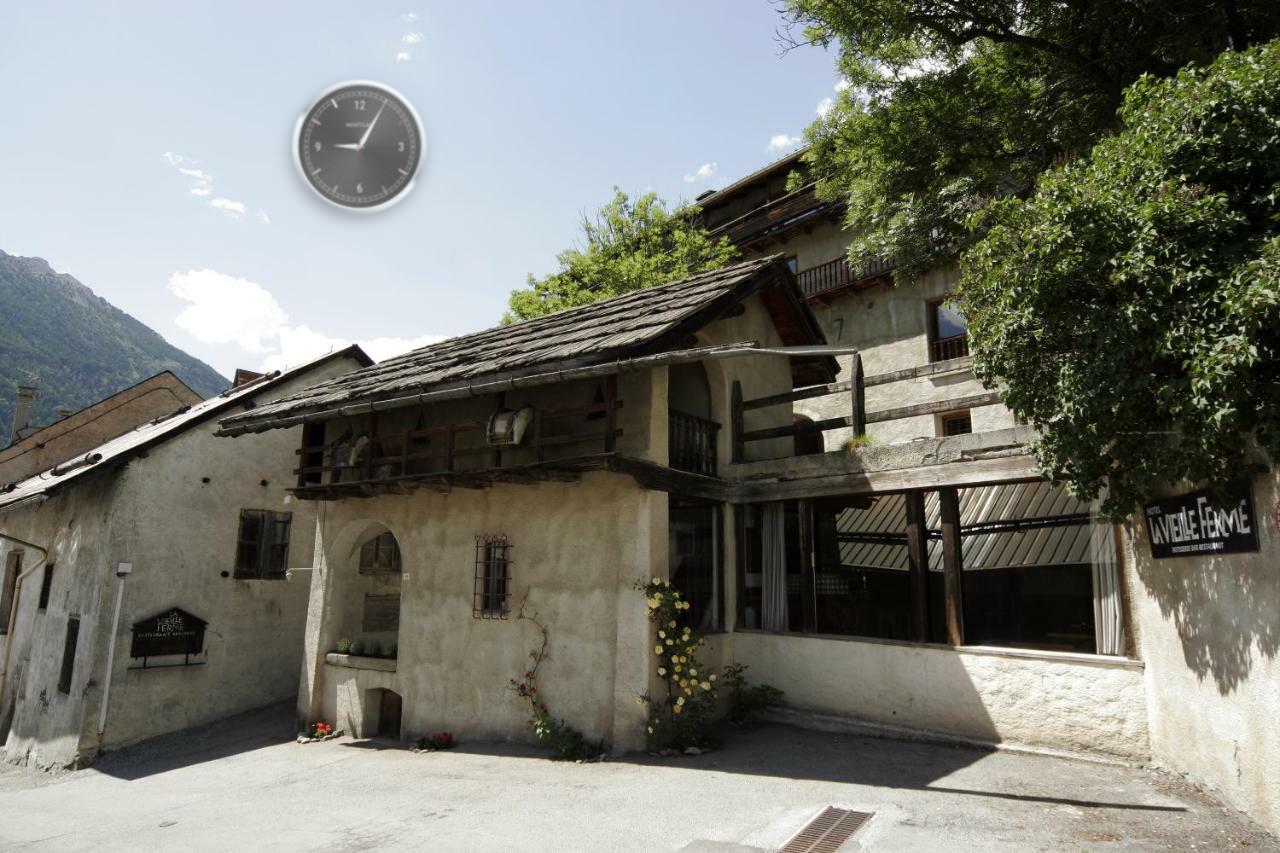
{"hour": 9, "minute": 5}
